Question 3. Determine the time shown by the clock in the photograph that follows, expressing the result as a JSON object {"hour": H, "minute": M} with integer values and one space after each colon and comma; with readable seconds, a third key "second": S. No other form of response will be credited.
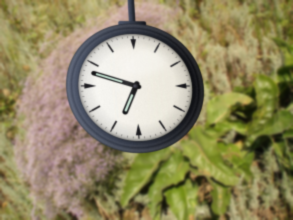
{"hour": 6, "minute": 48}
